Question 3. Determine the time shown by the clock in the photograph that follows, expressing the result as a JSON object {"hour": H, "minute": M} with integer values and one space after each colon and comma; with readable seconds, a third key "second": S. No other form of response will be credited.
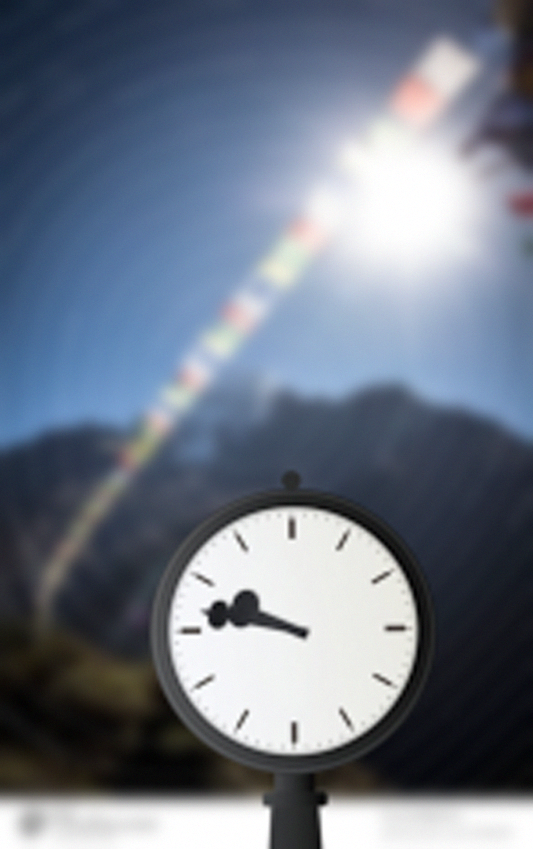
{"hour": 9, "minute": 47}
